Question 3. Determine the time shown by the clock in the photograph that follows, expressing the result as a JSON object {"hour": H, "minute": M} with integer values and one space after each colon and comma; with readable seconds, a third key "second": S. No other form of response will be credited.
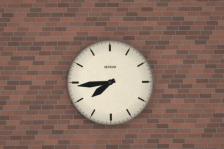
{"hour": 7, "minute": 44}
